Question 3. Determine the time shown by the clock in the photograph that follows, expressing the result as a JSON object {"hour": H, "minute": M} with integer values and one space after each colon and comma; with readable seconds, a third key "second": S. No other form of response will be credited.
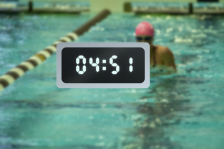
{"hour": 4, "minute": 51}
